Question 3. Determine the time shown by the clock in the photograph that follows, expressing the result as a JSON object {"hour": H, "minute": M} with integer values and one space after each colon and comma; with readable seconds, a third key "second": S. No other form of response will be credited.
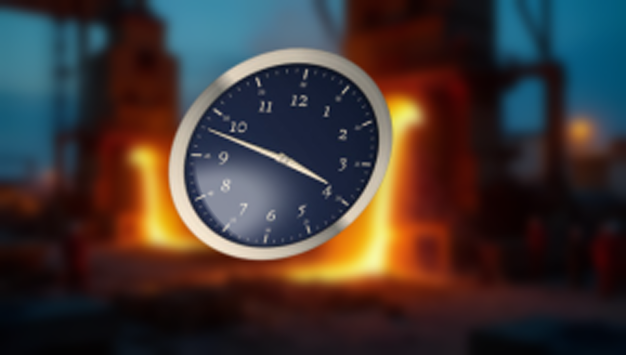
{"hour": 3, "minute": 48}
